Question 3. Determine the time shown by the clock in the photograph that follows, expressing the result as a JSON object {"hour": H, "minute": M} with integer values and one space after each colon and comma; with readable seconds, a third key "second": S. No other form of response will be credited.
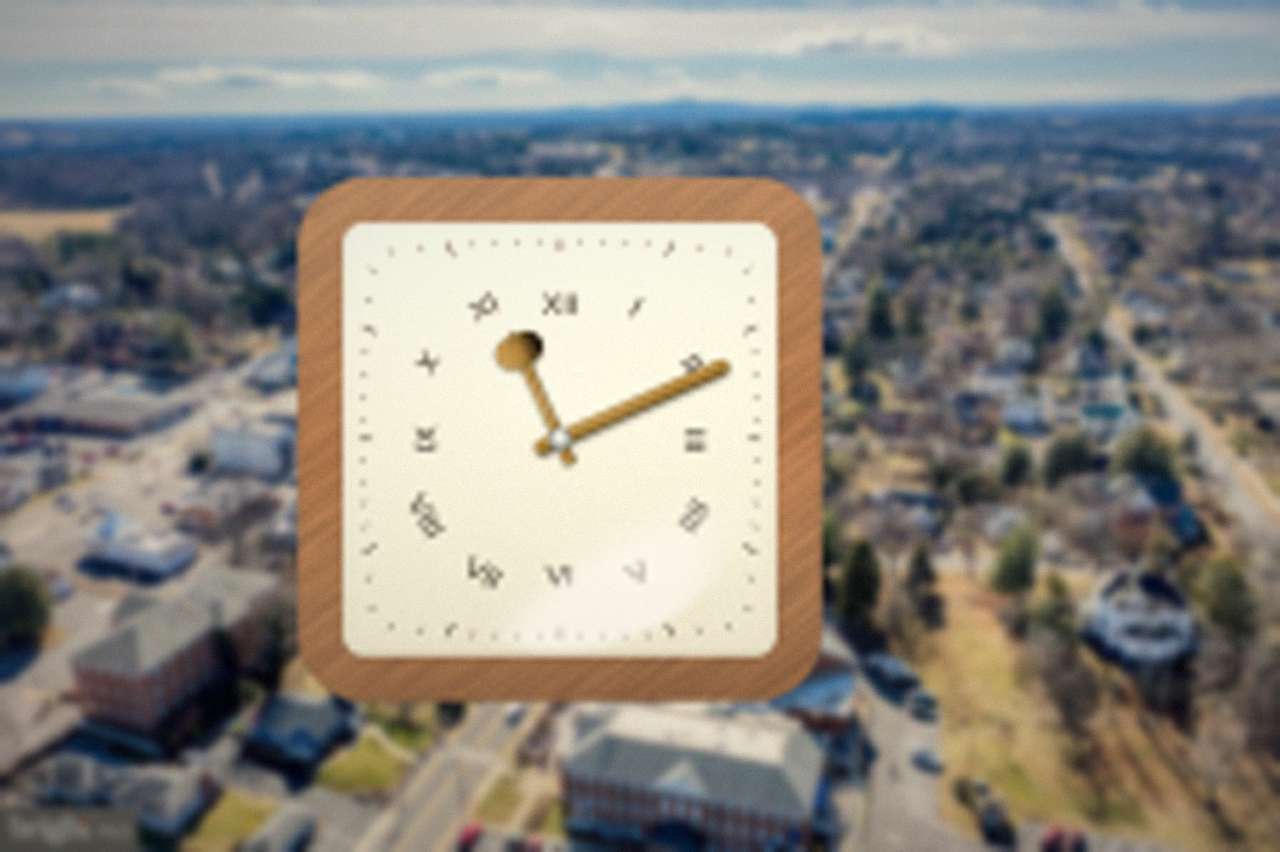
{"hour": 11, "minute": 11}
